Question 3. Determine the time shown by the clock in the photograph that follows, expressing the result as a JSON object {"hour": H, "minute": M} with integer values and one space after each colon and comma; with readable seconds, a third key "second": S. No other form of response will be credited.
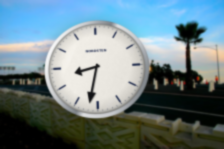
{"hour": 8, "minute": 32}
